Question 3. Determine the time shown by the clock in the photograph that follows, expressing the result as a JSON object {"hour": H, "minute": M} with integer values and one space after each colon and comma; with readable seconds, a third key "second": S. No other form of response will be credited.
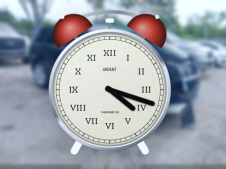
{"hour": 4, "minute": 18}
